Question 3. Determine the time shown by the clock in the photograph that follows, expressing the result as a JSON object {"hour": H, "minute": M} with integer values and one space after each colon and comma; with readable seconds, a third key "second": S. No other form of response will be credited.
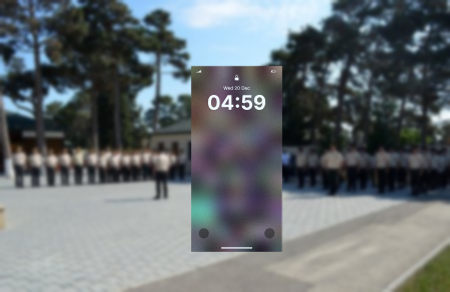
{"hour": 4, "minute": 59}
